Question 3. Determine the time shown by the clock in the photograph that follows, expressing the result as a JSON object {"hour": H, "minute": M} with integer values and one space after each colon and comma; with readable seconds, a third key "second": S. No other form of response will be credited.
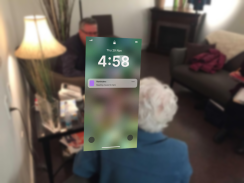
{"hour": 4, "minute": 58}
